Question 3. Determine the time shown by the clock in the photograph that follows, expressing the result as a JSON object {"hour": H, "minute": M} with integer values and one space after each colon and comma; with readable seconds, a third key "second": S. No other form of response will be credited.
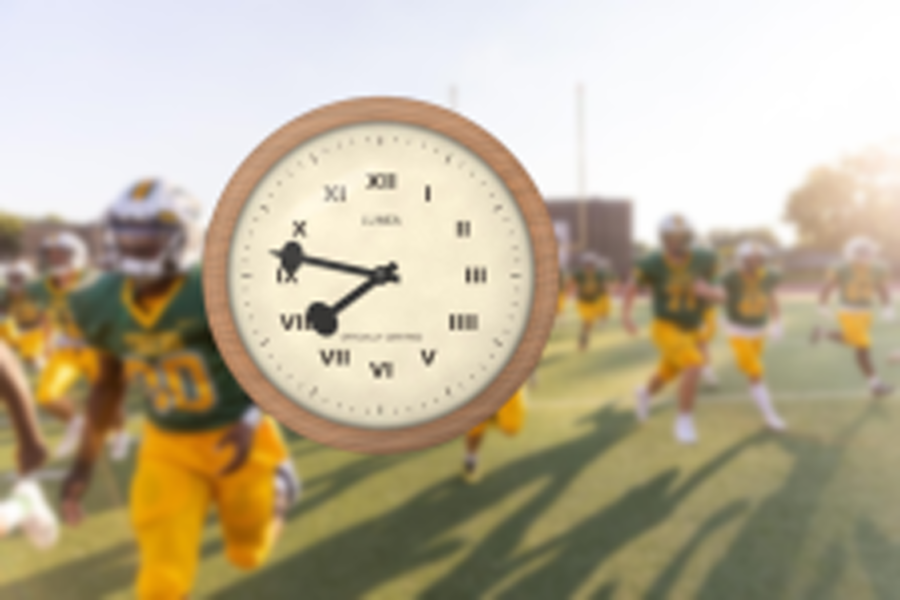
{"hour": 7, "minute": 47}
